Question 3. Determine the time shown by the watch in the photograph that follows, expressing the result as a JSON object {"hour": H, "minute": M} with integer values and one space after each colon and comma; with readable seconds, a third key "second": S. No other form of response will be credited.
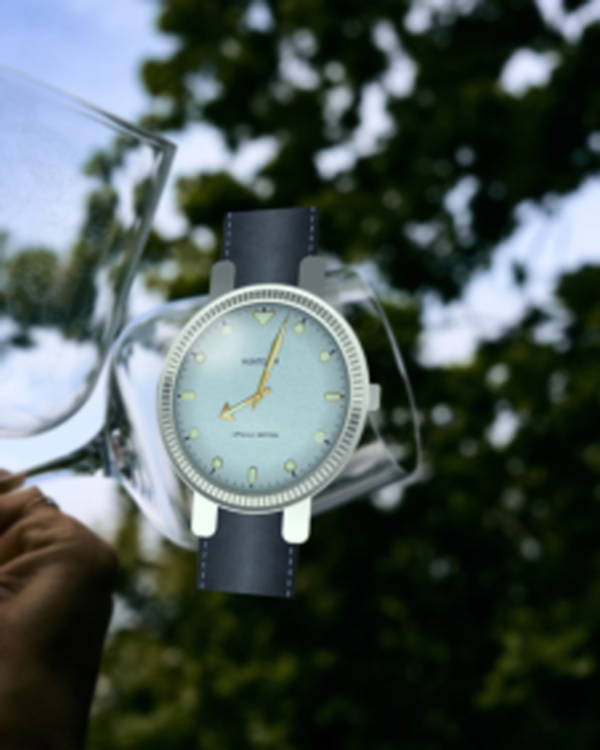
{"hour": 8, "minute": 3}
